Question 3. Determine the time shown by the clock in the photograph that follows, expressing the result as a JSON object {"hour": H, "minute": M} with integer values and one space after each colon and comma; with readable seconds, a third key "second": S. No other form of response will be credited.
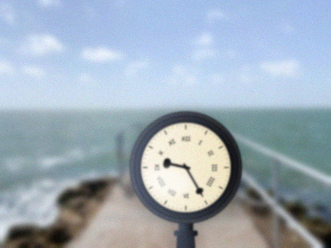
{"hour": 9, "minute": 25}
